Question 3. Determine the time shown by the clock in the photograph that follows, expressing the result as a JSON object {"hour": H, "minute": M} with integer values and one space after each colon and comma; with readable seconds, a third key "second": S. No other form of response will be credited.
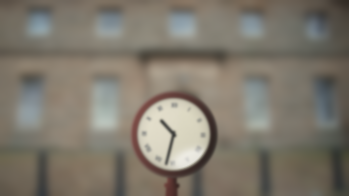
{"hour": 10, "minute": 32}
